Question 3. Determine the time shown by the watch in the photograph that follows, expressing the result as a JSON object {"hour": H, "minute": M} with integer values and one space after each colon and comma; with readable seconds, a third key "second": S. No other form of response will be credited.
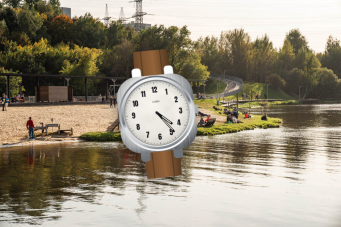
{"hour": 4, "minute": 24}
